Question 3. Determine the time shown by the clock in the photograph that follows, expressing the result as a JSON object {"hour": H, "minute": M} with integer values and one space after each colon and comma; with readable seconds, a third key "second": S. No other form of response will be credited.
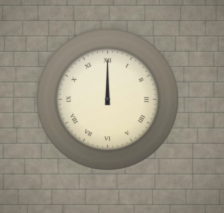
{"hour": 12, "minute": 0}
